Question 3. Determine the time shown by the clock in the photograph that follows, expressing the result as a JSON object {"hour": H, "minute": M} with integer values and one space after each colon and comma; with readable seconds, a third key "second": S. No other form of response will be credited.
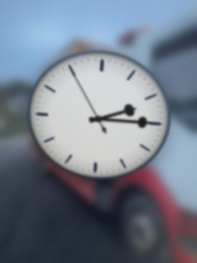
{"hour": 2, "minute": 14, "second": 55}
